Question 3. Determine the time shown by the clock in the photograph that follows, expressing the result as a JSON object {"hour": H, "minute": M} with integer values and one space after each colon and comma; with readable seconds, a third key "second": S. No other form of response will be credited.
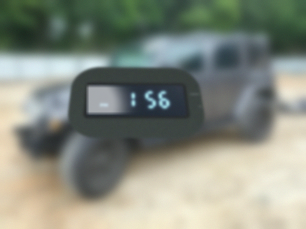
{"hour": 1, "minute": 56}
